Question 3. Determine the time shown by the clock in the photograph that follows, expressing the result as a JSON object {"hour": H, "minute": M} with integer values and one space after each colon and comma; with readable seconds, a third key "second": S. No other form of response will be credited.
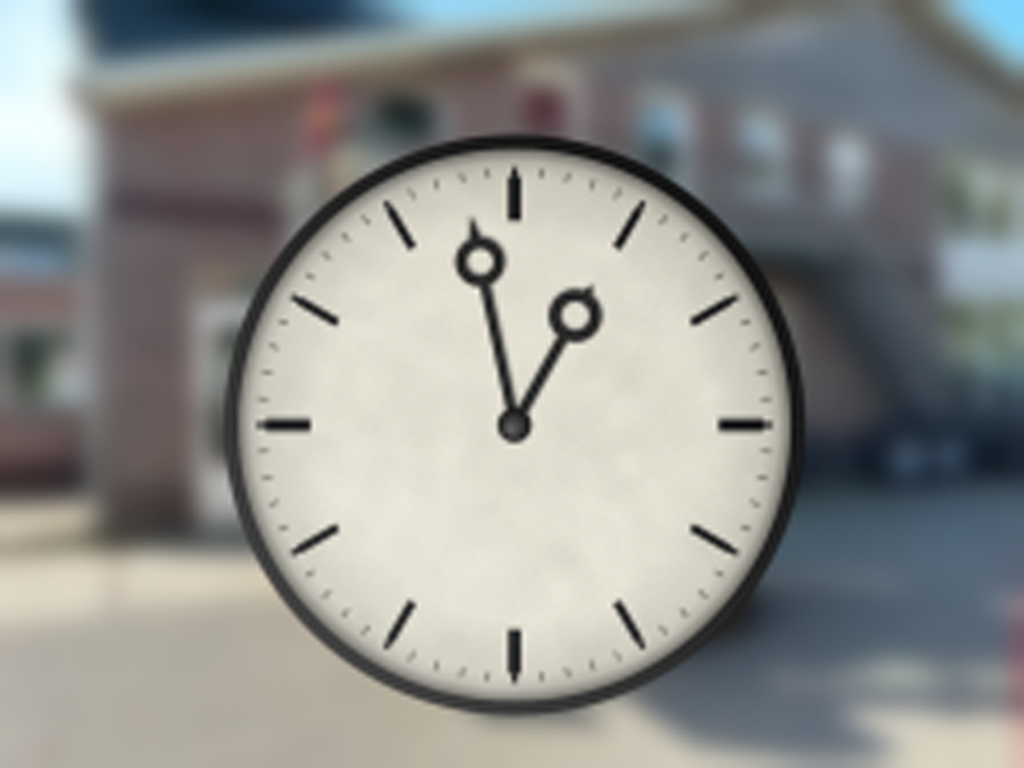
{"hour": 12, "minute": 58}
